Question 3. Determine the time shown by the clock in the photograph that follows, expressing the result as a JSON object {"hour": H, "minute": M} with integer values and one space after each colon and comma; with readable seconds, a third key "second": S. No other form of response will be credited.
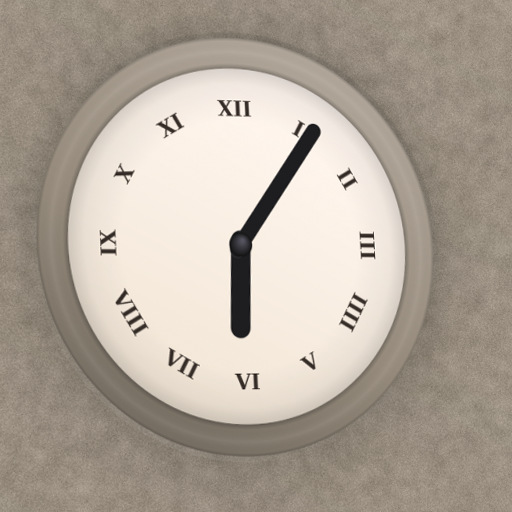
{"hour": 6, "minute": 6}
